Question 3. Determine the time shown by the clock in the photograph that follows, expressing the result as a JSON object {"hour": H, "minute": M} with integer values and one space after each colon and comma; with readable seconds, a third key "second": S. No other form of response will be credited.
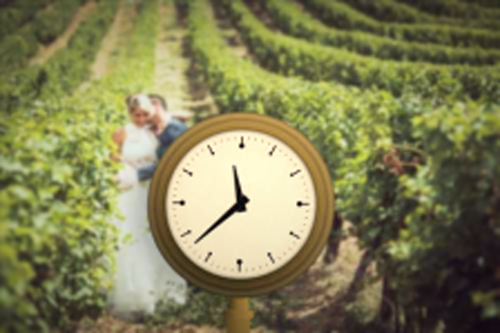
{"hour": 11, "minute": 38}
